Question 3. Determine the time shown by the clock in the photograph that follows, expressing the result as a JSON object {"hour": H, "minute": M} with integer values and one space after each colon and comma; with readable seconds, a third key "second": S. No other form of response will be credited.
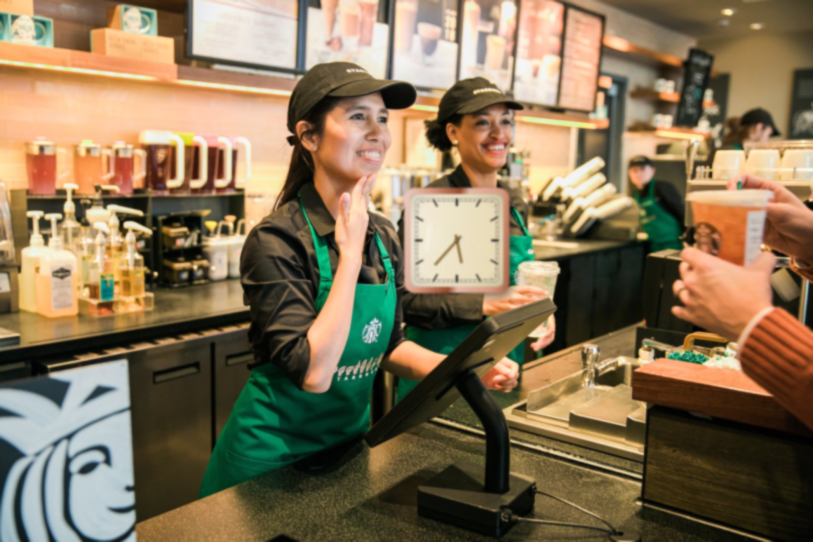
{"hour": 5, "minute": 37}
